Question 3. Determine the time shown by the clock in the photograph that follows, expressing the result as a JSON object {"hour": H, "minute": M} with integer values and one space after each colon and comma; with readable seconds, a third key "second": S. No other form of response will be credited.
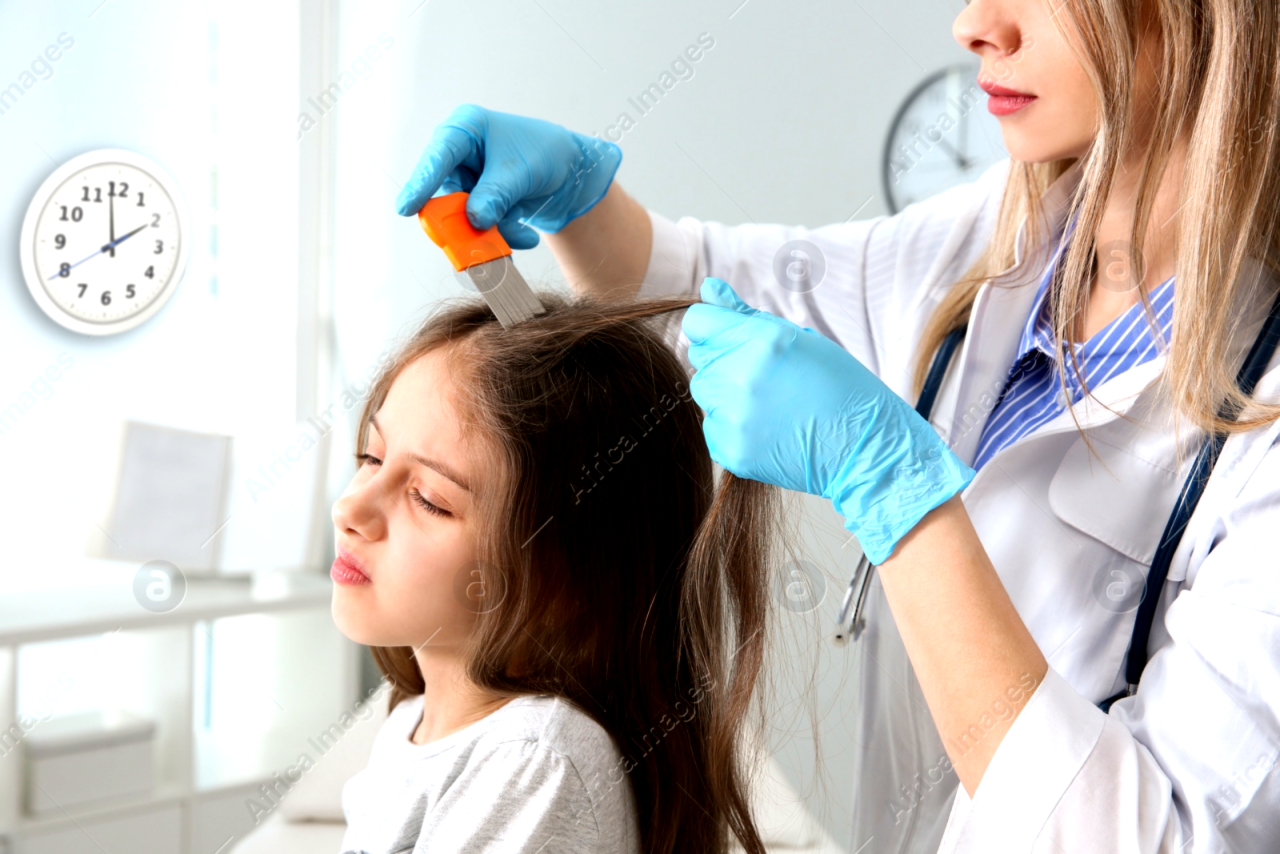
{"hour": 1, "minute": 58, "second": 40}
